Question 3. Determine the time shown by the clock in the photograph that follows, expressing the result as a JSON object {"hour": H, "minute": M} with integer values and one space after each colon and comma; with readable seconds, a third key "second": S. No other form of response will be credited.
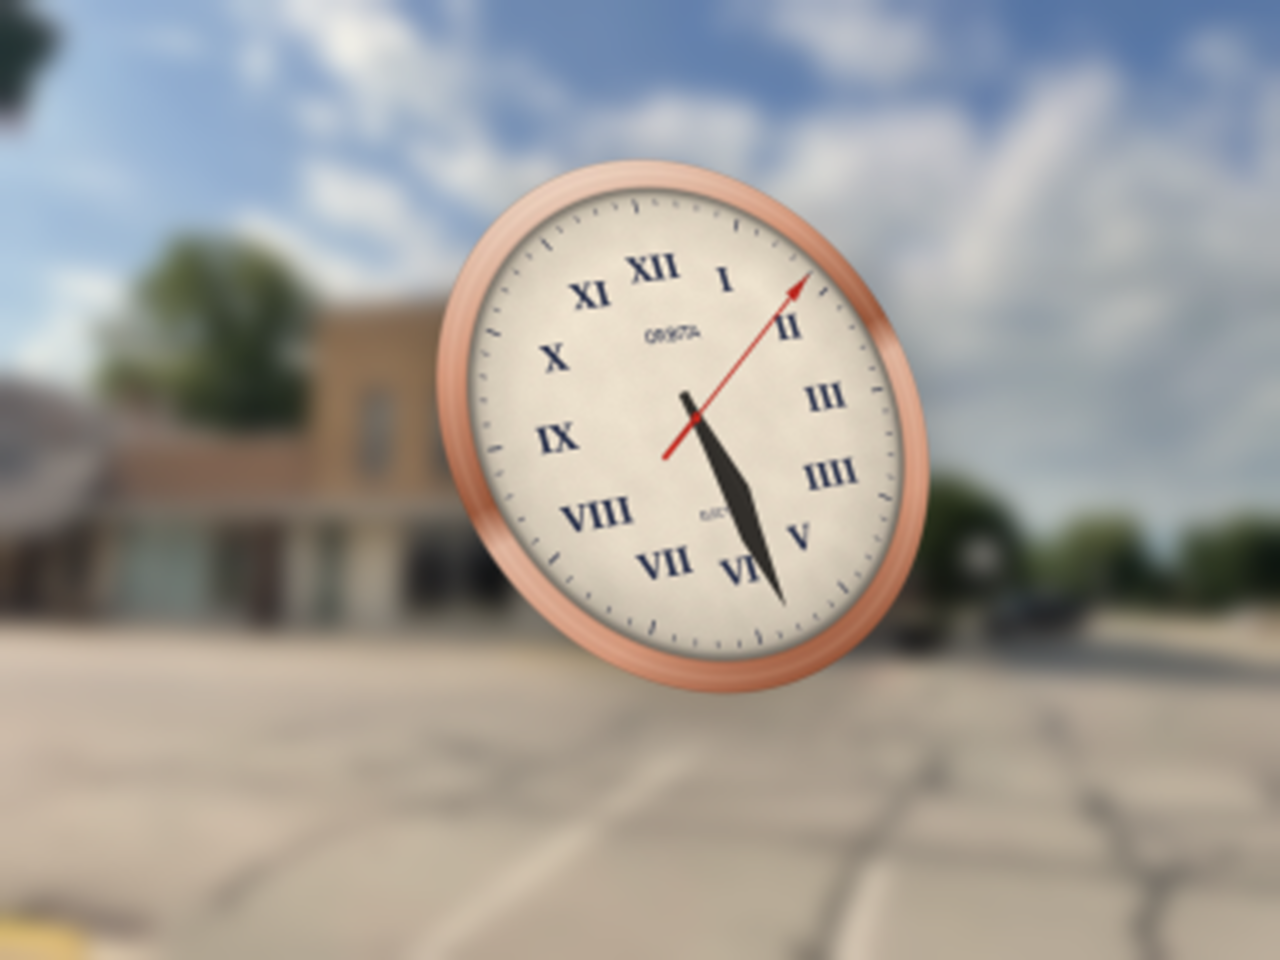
{"hour": 5, "minute": 28, "second": 9}
